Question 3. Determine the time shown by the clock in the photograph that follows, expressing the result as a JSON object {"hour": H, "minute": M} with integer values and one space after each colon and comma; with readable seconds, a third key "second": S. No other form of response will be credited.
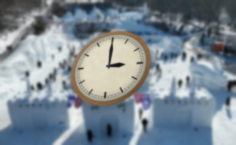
{"hour": 3, "minute": 0}
